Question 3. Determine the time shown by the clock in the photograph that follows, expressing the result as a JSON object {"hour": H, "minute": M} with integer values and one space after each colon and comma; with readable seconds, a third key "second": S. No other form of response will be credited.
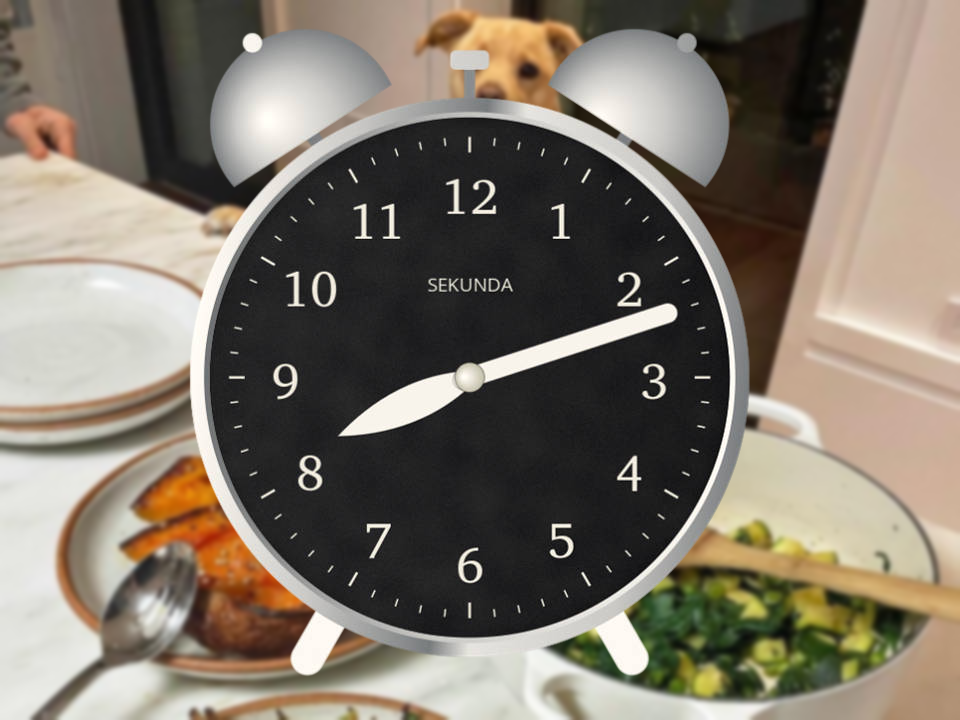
{"hour": 8, "minute": 12}
